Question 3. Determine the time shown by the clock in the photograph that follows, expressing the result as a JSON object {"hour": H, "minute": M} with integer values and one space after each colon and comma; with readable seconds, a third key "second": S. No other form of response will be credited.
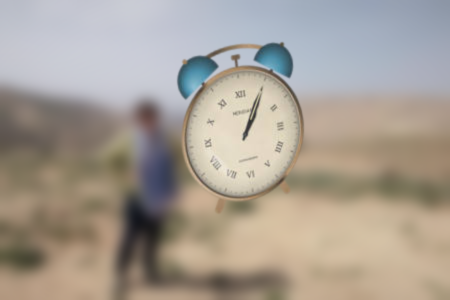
{"hour": 1, "minute": 5}
